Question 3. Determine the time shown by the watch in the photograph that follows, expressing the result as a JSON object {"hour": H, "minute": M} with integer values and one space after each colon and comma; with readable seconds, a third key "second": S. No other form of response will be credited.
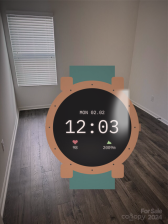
{"hour": 12, "minute": 3}
